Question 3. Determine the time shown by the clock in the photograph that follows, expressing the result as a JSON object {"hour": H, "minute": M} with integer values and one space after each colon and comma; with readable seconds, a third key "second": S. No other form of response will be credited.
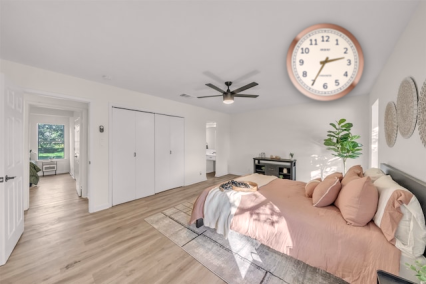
{"hour": 2, "minute": 35}
